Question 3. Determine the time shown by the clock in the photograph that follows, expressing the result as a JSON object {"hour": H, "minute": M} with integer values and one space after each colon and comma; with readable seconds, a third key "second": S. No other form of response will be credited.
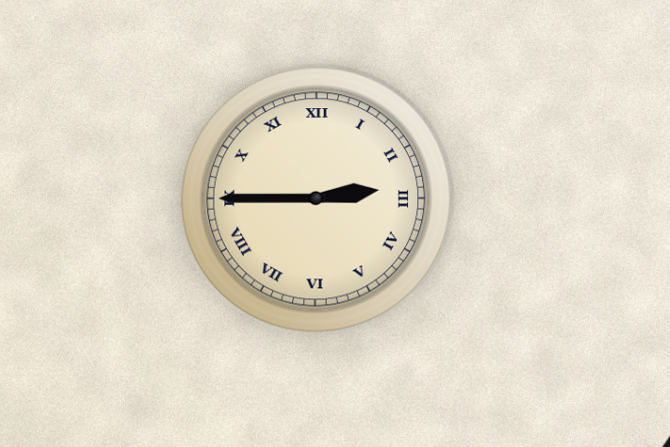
{"hour": 2, "minute": 45}
